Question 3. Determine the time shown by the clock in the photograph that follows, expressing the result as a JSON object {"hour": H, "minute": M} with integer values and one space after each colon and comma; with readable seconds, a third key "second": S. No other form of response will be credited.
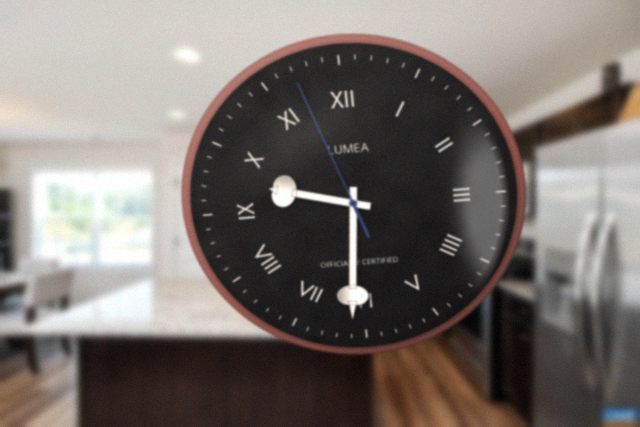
{"hour": 9, "minute": 30, "second": 57}
